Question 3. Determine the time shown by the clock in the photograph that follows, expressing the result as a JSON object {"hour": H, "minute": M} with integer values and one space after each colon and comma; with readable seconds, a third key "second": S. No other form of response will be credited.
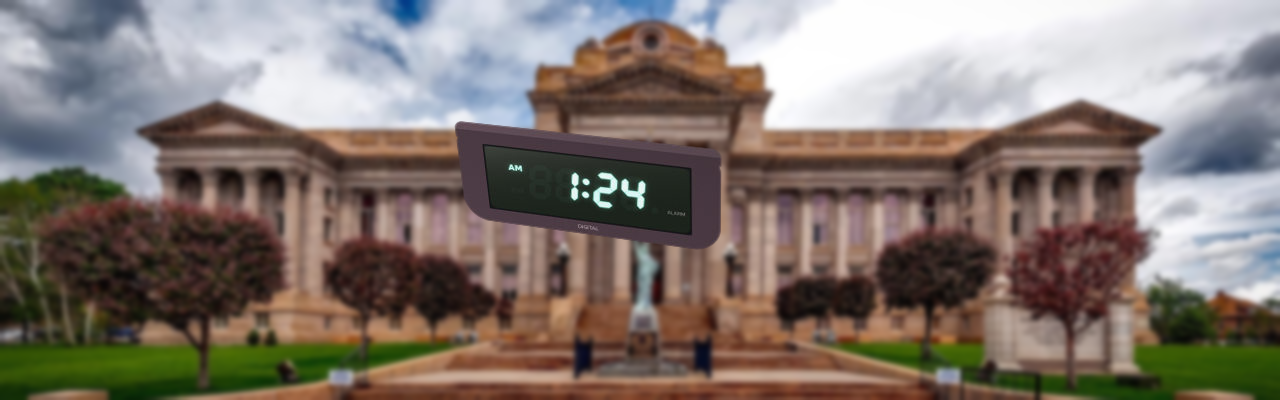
{"hour": 1, "minute": 24}
